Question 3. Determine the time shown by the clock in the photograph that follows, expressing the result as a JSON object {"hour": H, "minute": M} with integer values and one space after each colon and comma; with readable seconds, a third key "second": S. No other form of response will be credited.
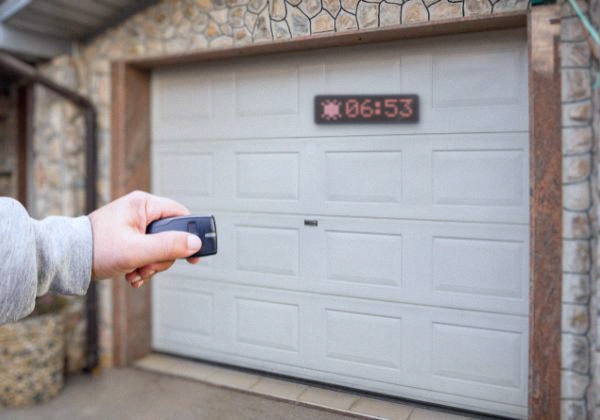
{"hour": 6, "minute": 53}
